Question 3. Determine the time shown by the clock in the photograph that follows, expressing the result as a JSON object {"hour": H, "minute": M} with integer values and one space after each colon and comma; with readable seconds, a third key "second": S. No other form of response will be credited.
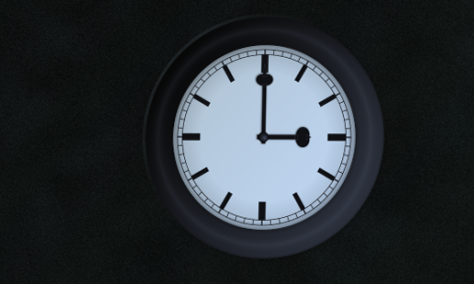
{"hour": 3, "minute": 0}
